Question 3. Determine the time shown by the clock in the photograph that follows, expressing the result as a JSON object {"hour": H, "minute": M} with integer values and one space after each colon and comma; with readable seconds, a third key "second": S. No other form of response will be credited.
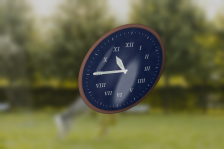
{"hour": 10, "minute": 45}
